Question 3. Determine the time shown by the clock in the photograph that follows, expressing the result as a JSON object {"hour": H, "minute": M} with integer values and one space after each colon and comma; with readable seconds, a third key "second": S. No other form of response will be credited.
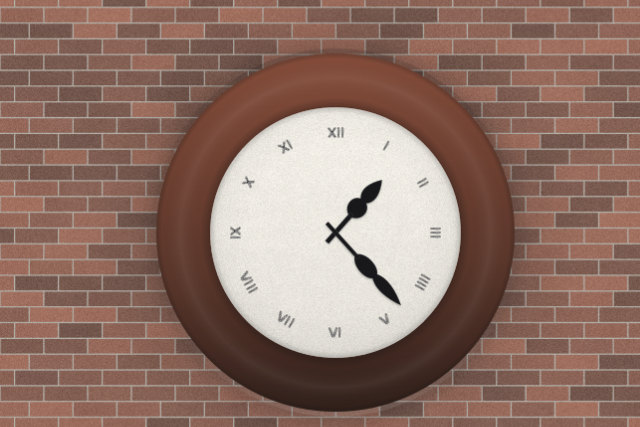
{"hour": 1, "minute": 23}
